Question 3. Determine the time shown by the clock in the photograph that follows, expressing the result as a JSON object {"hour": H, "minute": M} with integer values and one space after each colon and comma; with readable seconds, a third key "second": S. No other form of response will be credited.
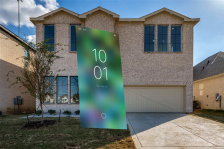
{"hour": 10, "minute": 1}
